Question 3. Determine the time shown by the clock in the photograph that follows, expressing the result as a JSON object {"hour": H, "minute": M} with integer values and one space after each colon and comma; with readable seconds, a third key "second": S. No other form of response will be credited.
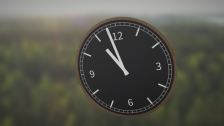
{"hour": 10, "minute": 58}
